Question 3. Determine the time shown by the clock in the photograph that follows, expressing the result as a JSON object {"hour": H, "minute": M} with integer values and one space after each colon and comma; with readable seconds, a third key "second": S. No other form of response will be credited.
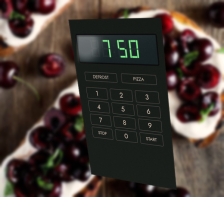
{"hour": 7, "minute": 50}
